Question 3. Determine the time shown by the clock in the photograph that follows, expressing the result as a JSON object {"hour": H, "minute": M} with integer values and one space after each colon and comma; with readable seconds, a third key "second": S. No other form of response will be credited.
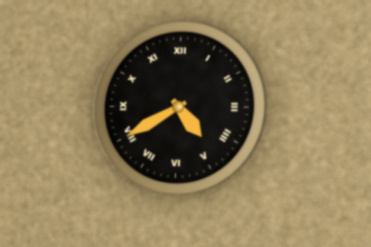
{"hour": 4, "minute": 40}
